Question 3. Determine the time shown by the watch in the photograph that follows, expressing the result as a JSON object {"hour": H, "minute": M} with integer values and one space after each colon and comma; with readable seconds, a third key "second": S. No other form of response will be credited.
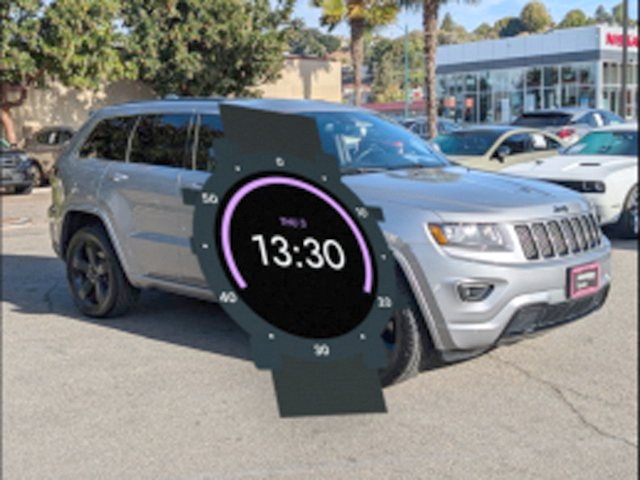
{"hour": 13, "minute": 30}
